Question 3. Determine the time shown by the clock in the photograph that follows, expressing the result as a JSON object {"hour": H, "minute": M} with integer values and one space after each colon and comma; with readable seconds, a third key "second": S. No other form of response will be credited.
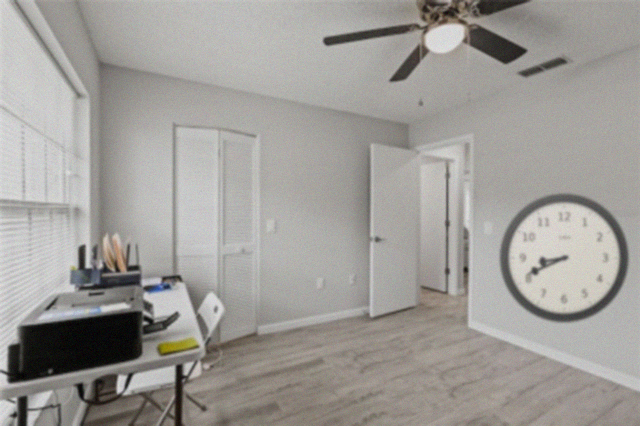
{"hour": 8, "minute": 41}
